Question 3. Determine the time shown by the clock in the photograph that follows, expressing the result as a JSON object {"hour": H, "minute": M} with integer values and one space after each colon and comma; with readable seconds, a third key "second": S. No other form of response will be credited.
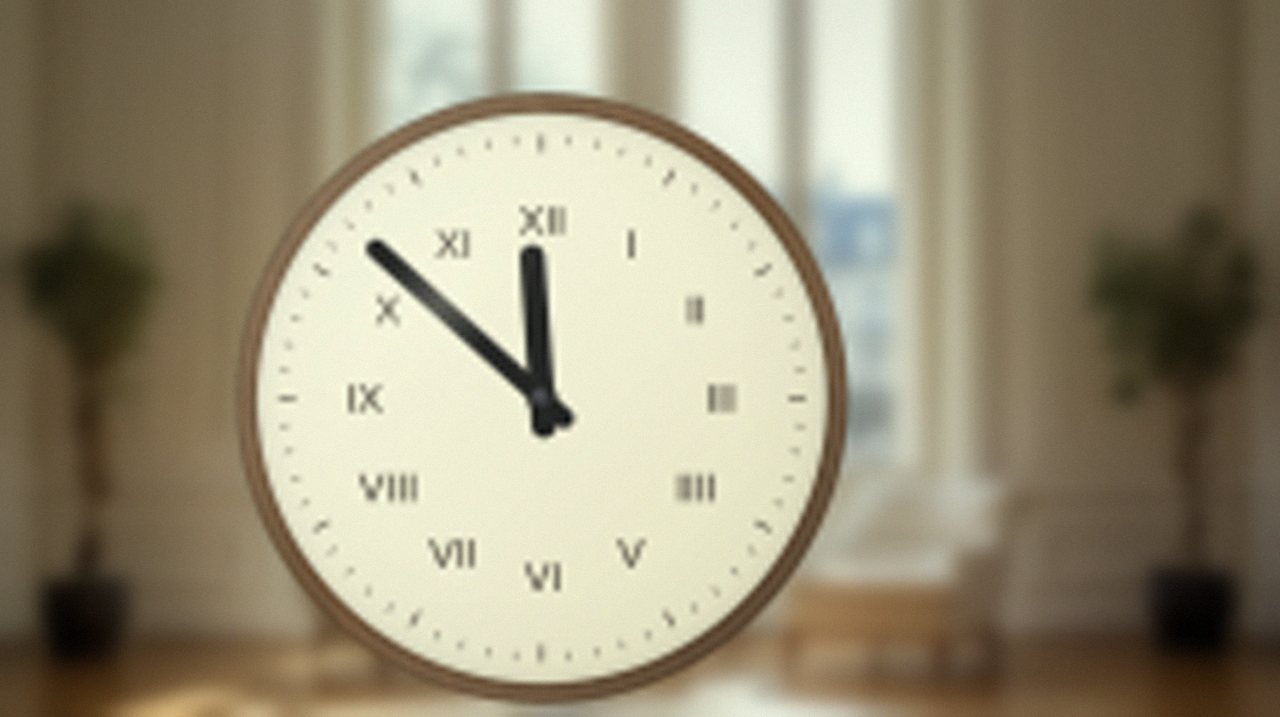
{"hour": 11, "minute": 52}
